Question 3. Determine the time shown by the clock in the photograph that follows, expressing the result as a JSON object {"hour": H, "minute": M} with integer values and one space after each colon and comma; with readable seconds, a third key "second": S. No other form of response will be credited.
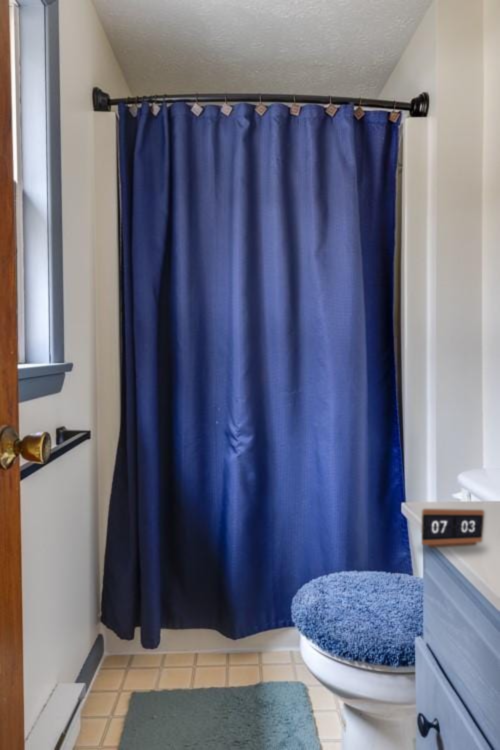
{"hour": 7, "minute": 3}
